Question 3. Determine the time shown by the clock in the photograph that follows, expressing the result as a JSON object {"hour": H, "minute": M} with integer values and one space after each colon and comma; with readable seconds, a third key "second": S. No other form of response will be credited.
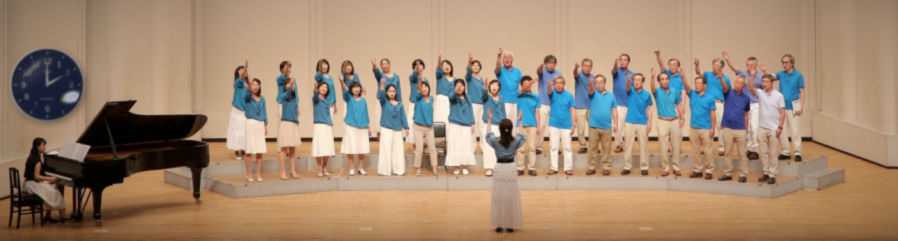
{"hour": 2, "minute": 0}
